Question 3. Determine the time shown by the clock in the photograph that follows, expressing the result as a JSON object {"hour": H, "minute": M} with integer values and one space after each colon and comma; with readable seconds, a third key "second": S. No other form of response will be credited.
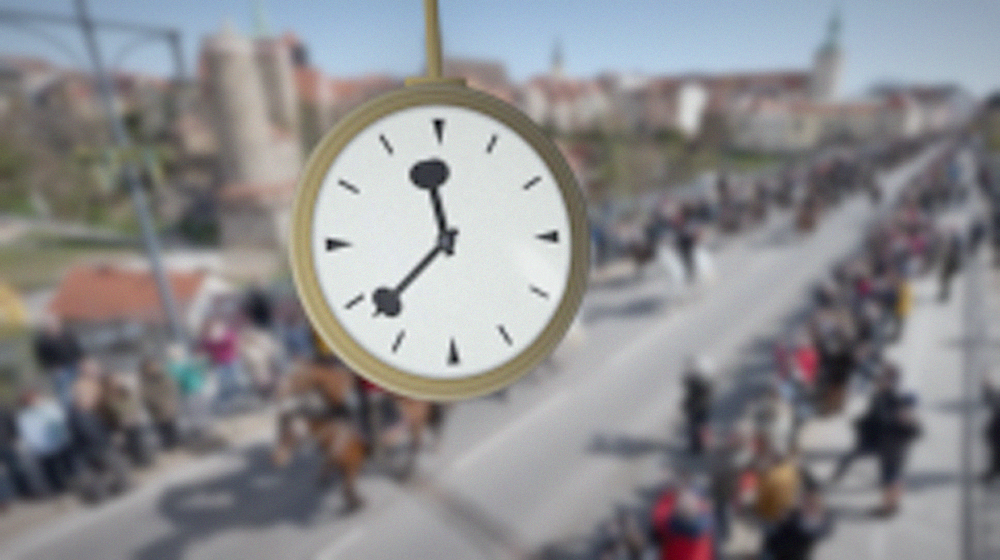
{"hour": 11, "minute": 38}
